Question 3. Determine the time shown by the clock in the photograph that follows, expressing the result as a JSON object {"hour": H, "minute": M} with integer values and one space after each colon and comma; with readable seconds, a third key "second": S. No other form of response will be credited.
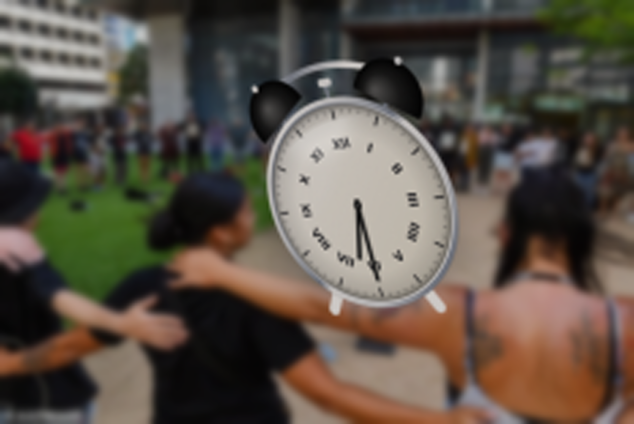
{"hour": 6, "minute": 30}
